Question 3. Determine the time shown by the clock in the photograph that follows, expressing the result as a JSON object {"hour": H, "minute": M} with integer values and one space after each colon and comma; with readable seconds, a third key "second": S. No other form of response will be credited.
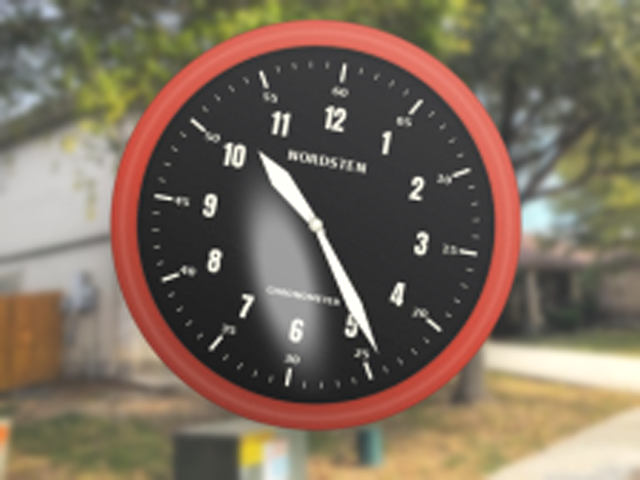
{"hour": 10, "minute": 24}
